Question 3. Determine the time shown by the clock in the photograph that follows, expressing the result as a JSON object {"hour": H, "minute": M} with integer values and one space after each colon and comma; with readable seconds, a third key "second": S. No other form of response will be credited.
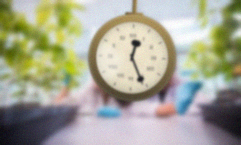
{"hour": 12, "minute": 26}
